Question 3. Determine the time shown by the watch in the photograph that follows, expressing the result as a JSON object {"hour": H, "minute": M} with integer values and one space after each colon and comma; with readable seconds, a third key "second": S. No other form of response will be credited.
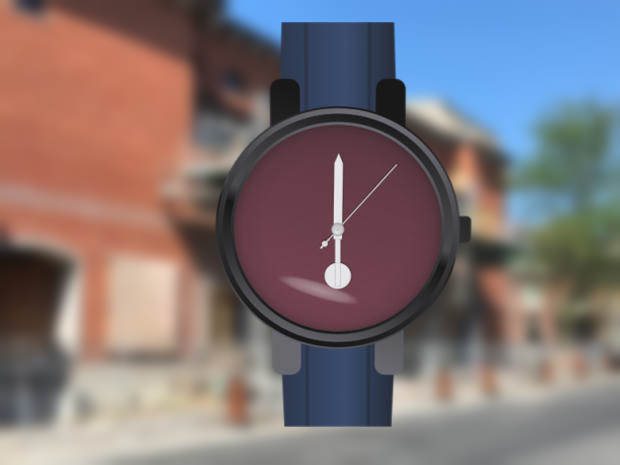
{"hour": 6, "minute": 0, "second": 7}
